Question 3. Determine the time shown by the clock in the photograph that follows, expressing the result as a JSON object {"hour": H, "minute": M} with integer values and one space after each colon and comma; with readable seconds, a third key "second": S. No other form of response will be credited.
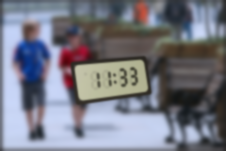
{"hour": 11, "minute": 33}
